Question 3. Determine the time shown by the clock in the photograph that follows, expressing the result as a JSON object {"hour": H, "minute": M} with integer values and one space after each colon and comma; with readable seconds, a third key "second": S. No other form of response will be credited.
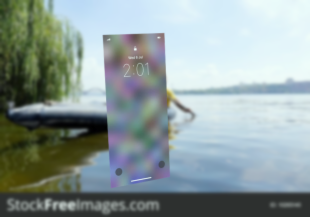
{"hour": 2, "minute": 1}
